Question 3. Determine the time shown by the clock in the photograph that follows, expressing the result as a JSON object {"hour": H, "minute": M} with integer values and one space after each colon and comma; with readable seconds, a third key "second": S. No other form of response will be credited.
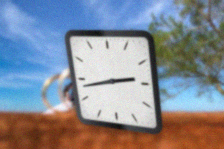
{"hour": 2, "minute": 43}
